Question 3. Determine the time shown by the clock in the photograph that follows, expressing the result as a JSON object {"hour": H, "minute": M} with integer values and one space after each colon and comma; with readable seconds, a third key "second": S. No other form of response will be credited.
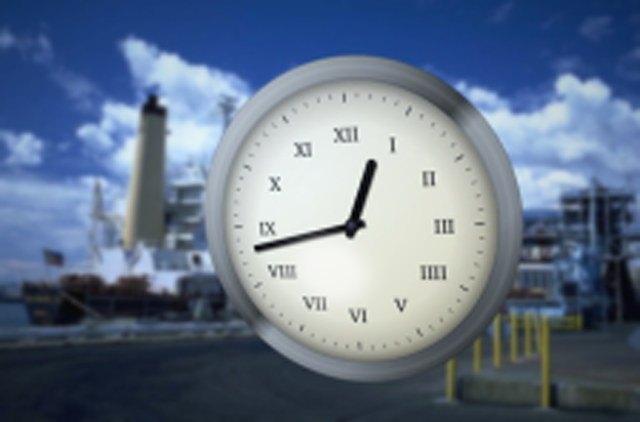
{"hour": 12, "minute": 43}
